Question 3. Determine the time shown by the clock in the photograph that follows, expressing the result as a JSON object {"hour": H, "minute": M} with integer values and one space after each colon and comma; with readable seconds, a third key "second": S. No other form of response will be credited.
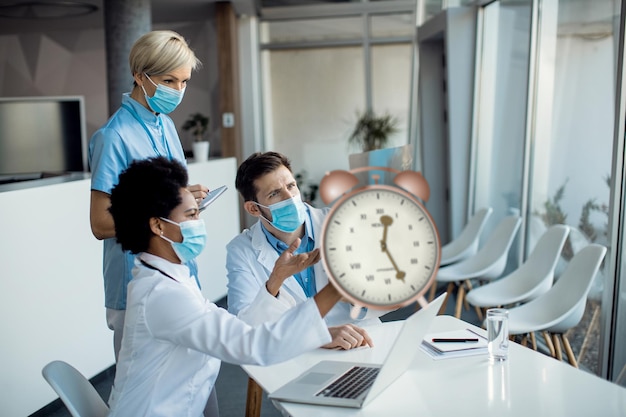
{"hour": 12, "minute": 26}
